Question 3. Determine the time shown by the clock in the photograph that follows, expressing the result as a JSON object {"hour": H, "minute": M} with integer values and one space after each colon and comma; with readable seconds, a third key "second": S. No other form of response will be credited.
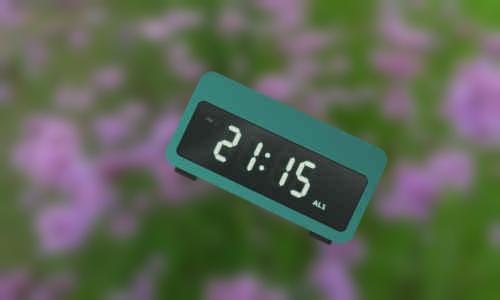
{"hour": 21, "minute": 15}
